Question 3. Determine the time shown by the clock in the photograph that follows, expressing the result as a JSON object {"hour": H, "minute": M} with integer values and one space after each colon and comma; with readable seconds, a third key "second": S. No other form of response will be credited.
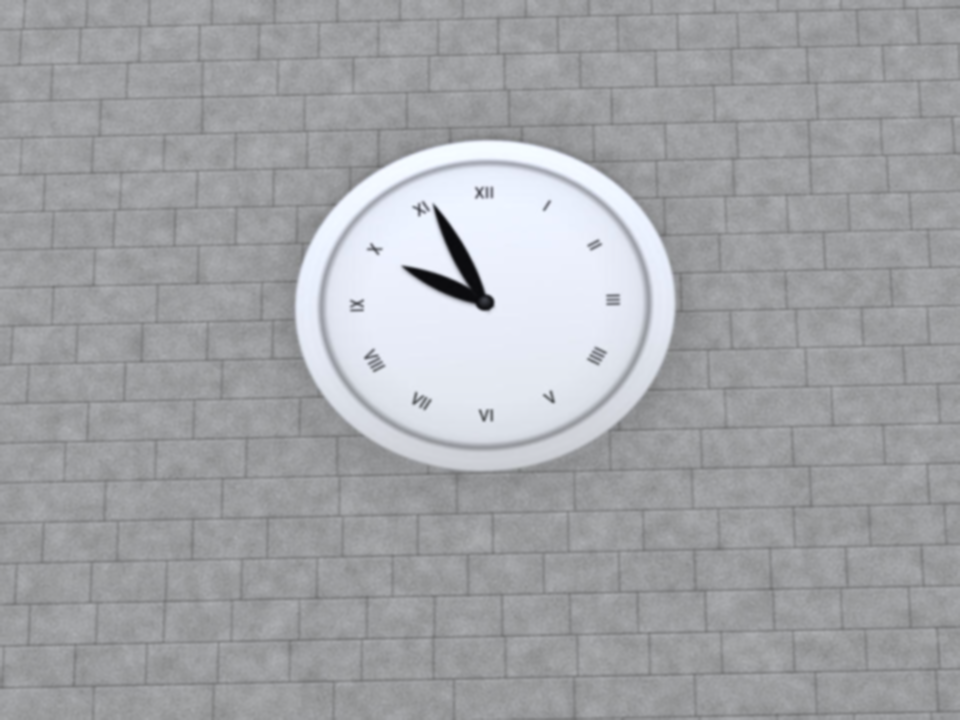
{"hour": 9, "minute": 56}
